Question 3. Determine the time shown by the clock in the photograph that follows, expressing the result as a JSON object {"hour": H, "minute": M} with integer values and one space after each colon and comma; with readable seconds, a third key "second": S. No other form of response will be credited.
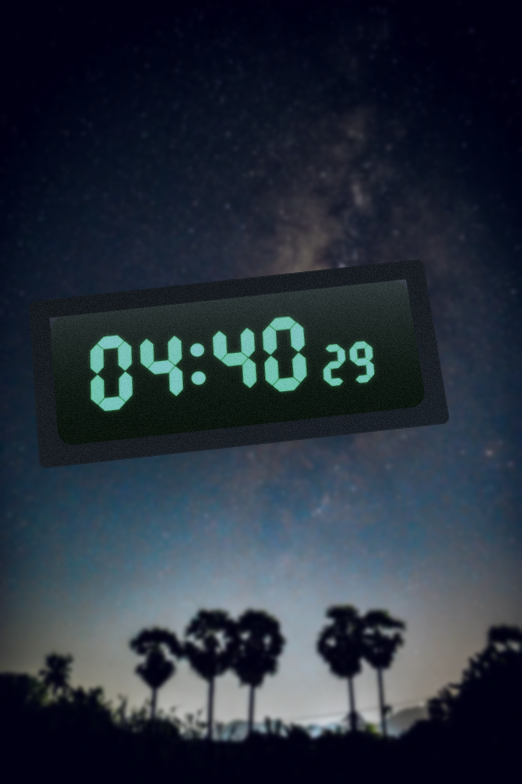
{"hour": 4, "minute": 40, "second": 29}
